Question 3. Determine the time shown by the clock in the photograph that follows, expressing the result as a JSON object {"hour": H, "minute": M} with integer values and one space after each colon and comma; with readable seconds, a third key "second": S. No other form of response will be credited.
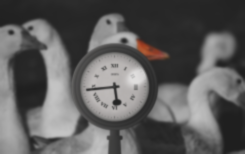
{"hour": 5, "minute": 44}
